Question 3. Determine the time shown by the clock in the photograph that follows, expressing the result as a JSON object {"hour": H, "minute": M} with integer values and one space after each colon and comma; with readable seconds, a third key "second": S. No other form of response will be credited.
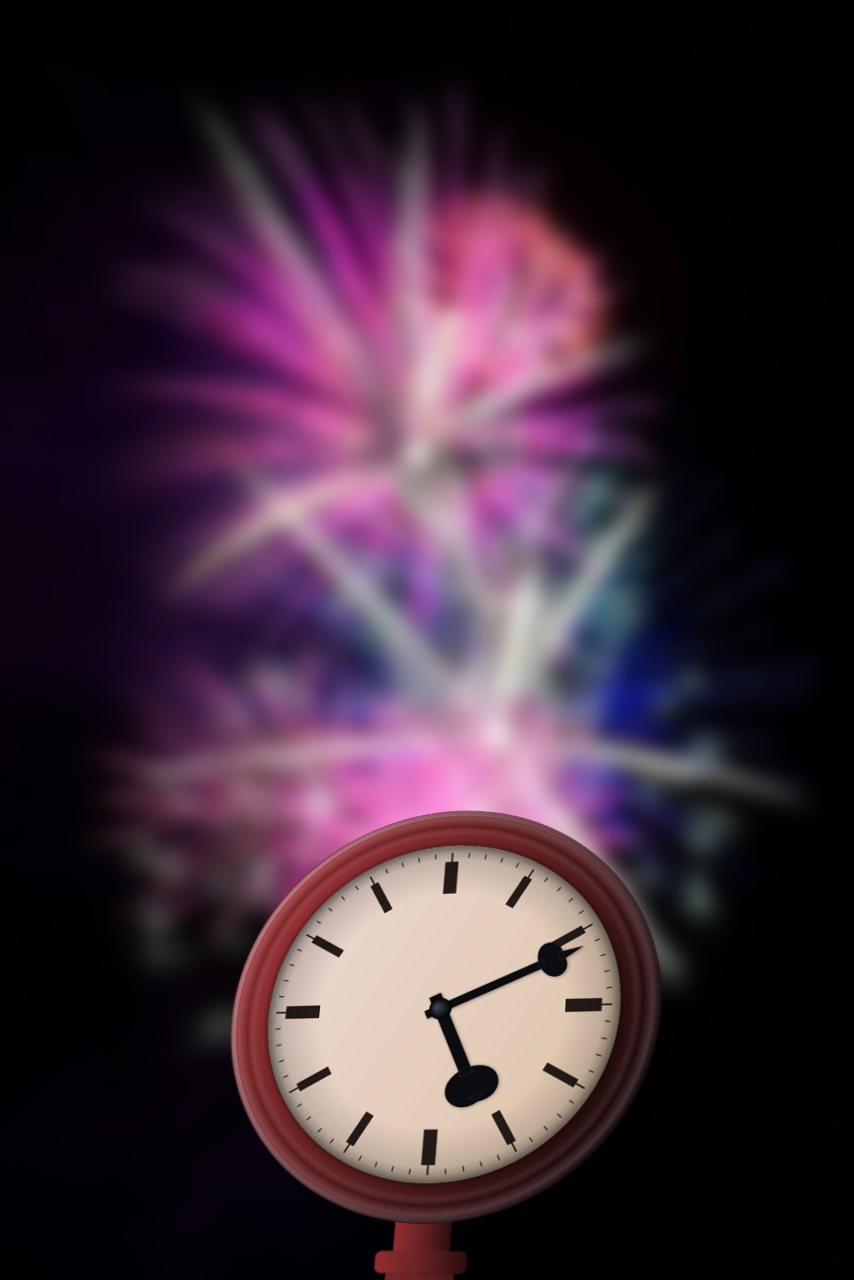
{"hour": 5, "minute": 11}
